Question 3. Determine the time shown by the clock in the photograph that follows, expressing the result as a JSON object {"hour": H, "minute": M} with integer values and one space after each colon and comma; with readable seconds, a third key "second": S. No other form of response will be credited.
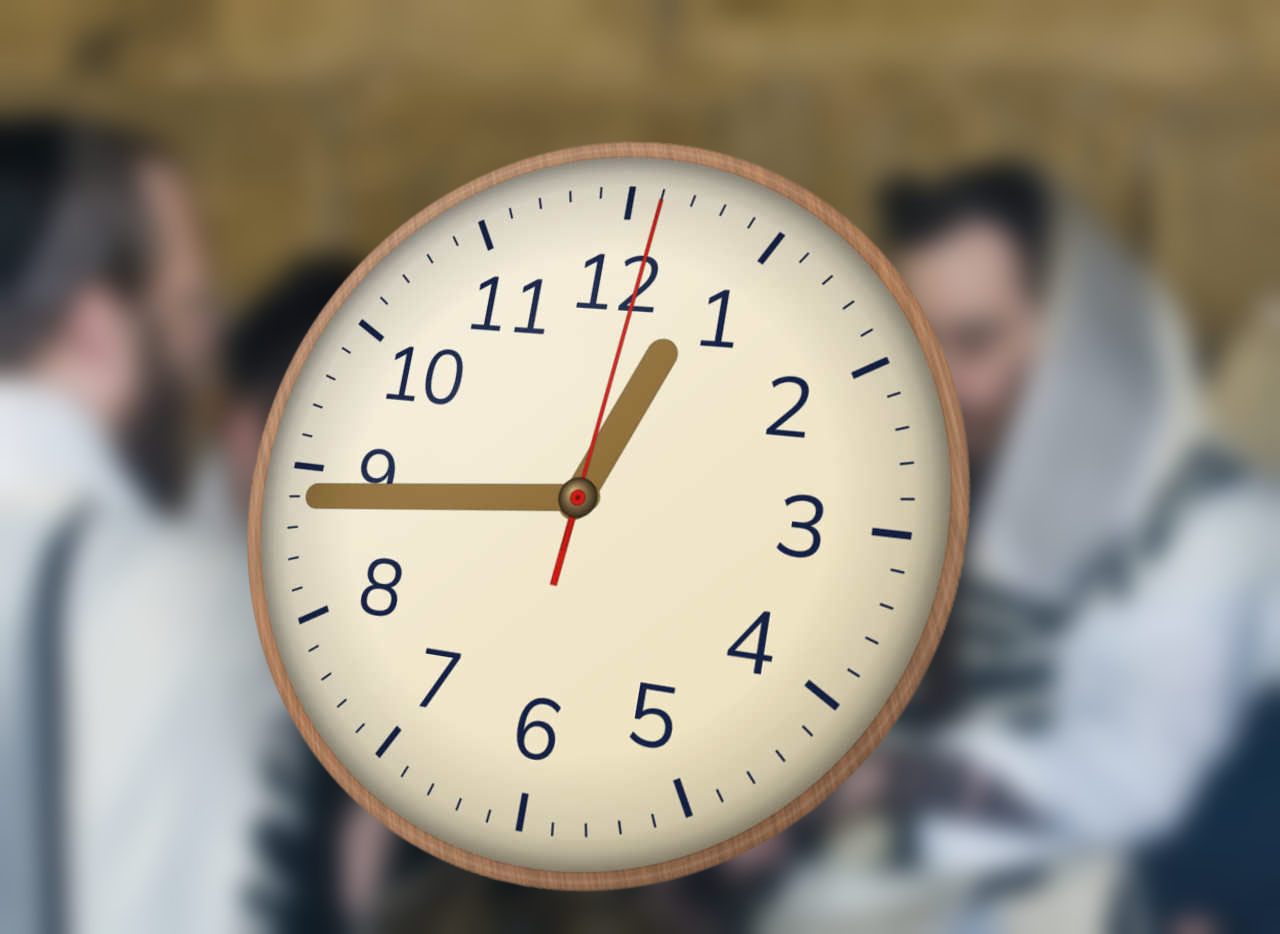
{"hour": 12, "minute": 44, "second": 1}
